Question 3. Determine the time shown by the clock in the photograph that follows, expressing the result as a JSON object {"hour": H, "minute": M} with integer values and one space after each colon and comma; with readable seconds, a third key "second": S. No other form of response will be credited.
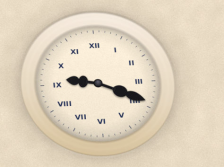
{"hour": 9, "minute": 19}
